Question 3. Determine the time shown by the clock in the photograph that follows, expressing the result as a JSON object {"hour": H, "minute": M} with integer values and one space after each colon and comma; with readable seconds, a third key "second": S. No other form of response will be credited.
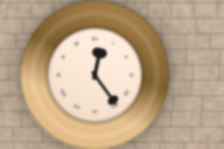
{"hour": 12, "minute": 24}
